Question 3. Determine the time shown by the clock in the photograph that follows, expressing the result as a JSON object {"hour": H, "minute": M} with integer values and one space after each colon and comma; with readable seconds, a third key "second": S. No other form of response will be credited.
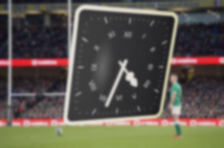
{"hour": 4, "minute": 33}
